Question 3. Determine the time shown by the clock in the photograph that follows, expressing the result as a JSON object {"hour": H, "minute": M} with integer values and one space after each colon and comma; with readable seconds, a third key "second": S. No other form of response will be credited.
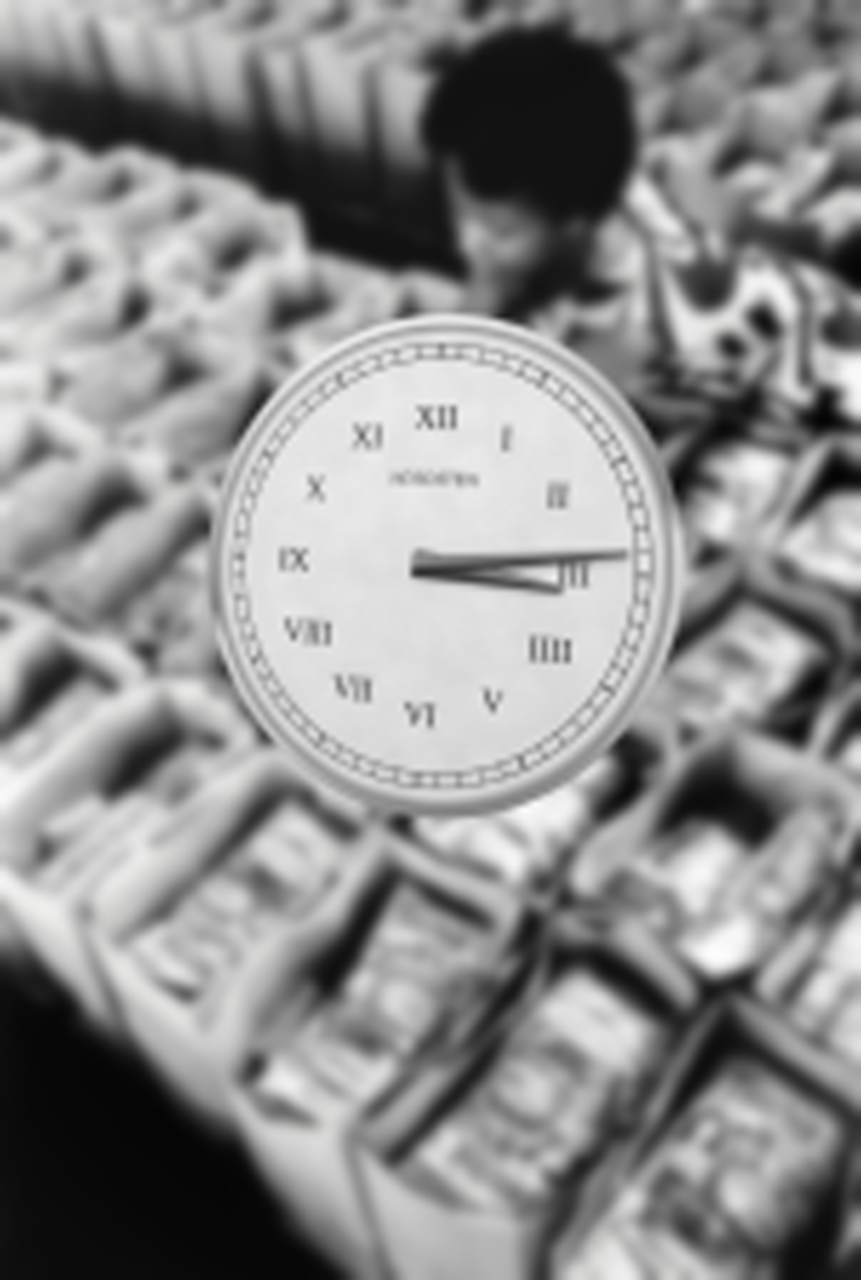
{"hour": 3, "minute": 14}
